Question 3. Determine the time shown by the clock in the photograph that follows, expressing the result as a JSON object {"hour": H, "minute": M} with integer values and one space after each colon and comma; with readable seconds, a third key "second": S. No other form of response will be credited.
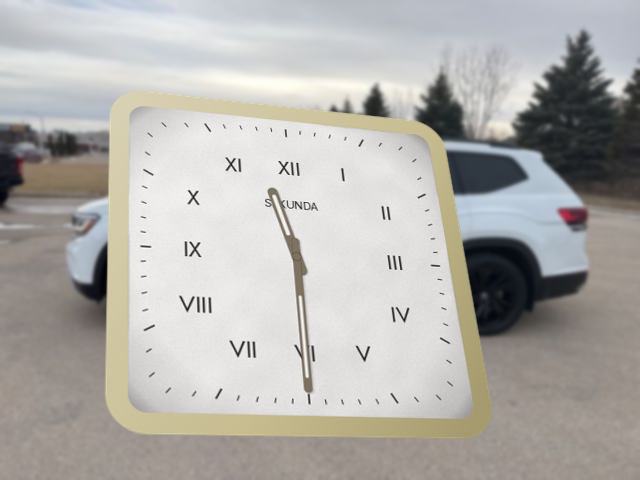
{"hour": 11, "minute": 30}
